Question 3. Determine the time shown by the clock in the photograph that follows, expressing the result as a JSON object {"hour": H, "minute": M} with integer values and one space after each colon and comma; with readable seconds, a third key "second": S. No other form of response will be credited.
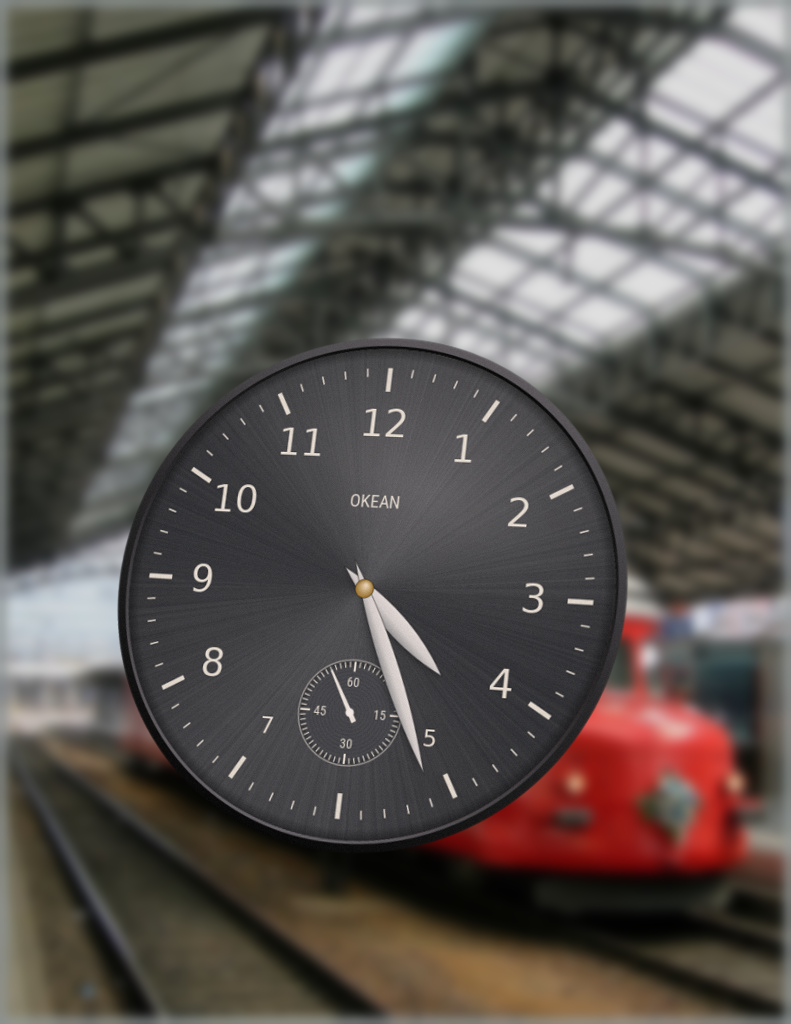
{"hour": 4, "minute": 25, "second": 55}
